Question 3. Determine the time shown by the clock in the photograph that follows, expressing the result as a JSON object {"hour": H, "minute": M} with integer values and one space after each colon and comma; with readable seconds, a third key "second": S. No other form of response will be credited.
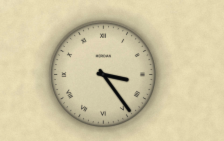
{"hour": 3, "minute": 24}
